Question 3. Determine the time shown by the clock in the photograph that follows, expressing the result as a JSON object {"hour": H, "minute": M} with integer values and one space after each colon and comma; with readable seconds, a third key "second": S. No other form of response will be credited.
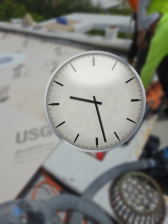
{"hour": 9, "minute": 28}
